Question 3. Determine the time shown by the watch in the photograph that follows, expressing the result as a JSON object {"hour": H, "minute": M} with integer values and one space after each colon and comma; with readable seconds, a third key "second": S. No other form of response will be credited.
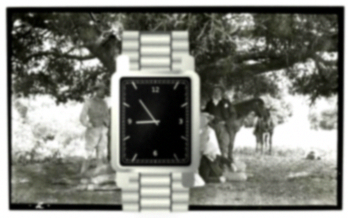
{"hour": 8, "minute": 54}
